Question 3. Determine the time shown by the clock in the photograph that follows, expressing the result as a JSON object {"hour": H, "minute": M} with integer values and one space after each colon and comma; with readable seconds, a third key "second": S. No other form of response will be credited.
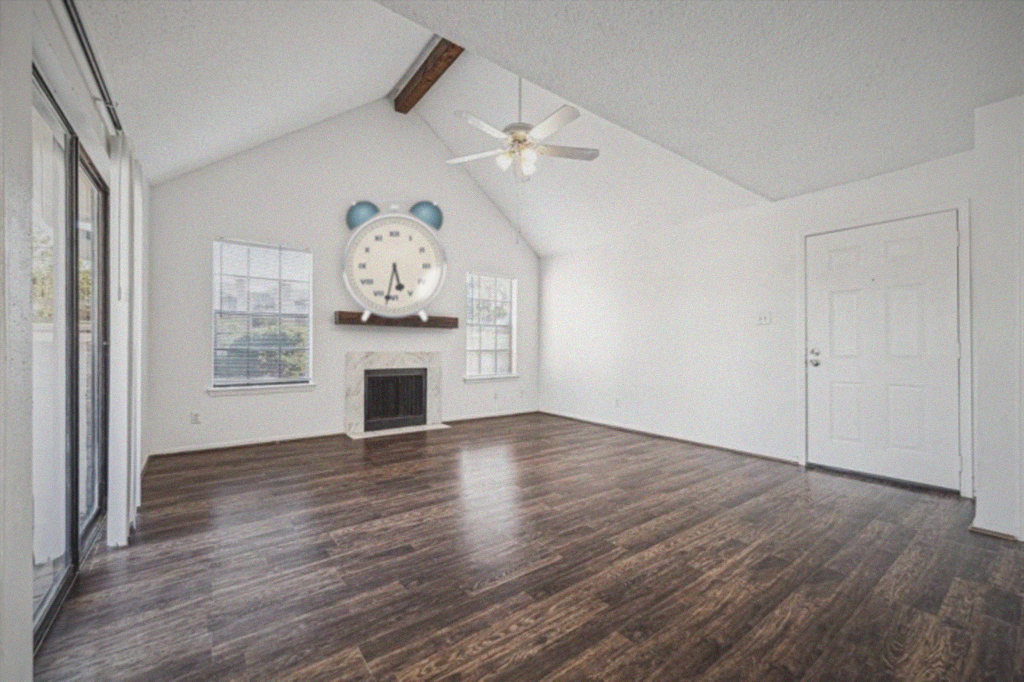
{"hour": 5, "minute": 32}
